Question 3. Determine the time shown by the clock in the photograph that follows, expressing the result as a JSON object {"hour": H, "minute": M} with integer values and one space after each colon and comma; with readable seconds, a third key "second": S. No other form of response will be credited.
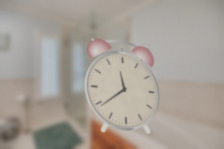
{"hour": 11, "minute": 39}
